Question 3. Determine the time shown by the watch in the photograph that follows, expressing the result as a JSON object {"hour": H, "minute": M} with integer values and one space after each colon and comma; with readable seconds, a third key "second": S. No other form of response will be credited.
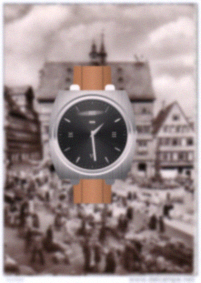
{"hour": 1, "minute": 29}
